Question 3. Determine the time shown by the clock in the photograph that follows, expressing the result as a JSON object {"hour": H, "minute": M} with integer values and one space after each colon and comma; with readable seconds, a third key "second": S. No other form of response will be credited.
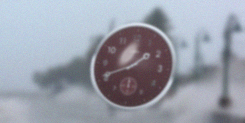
{"hour": 1, "minute": 41}
